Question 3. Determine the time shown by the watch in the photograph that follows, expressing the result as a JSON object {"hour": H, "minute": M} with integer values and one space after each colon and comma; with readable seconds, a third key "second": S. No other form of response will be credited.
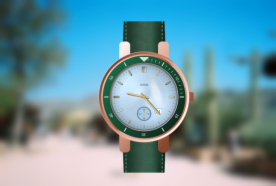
{"hour": 9, "minute": 23}
